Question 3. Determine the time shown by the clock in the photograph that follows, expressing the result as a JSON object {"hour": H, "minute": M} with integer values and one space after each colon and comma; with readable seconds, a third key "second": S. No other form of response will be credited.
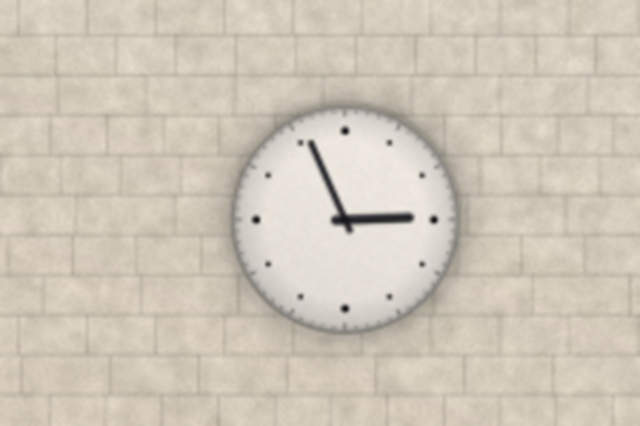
{"hour": 2, "minute": 56}
